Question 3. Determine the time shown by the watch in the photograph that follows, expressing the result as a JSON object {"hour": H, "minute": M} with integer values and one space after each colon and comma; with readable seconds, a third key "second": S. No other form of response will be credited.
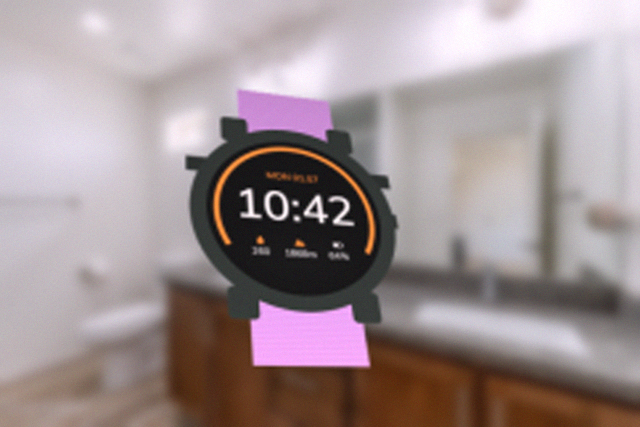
{"hour": 10, "minute": 42}
